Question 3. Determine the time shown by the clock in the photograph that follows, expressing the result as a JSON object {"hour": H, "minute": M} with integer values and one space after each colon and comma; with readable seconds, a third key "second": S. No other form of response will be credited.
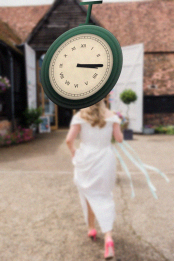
{"hour": 3, "minute": 15}
